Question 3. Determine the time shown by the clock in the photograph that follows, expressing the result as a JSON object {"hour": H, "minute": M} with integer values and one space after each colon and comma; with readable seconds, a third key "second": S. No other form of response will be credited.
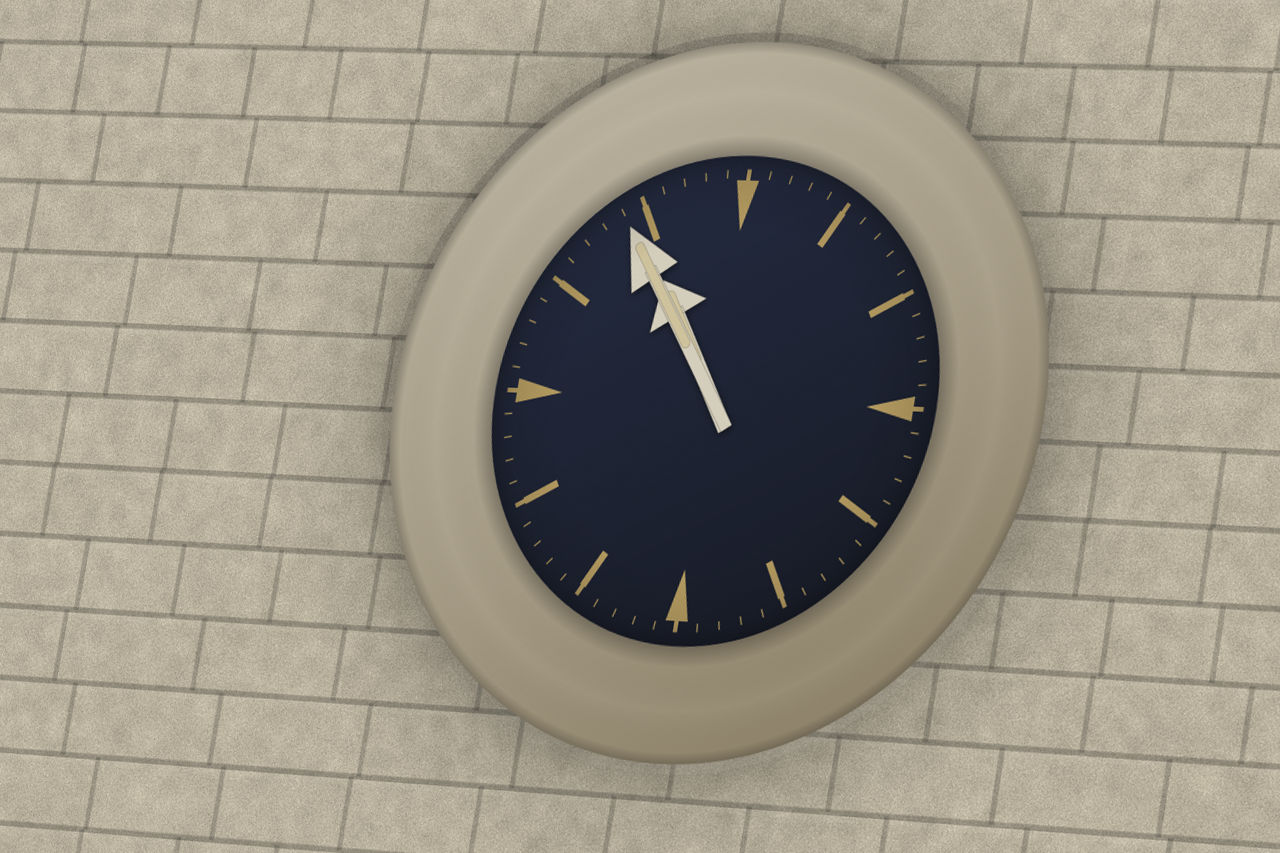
{"hour": 10, "minute": 54}
